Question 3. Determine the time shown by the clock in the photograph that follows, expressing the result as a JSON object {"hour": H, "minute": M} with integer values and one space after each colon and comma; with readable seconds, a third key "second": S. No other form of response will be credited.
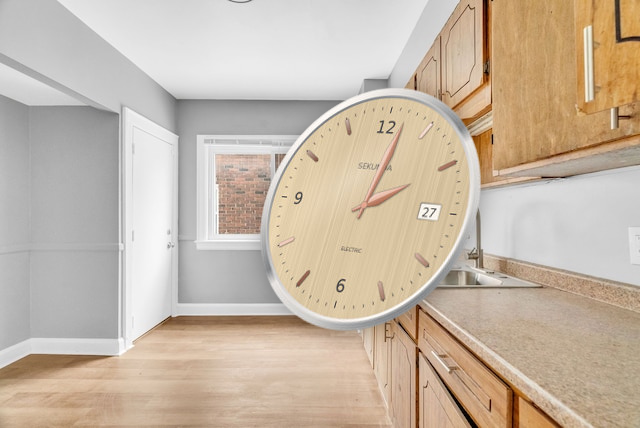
{"hour": 2, "minute": 2}
